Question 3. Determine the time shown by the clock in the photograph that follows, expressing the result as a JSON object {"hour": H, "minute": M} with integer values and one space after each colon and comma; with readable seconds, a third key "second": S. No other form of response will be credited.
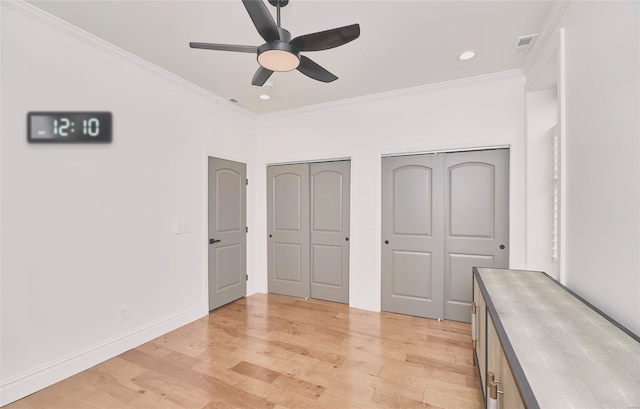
{"hour": 12, "minute": 10}
